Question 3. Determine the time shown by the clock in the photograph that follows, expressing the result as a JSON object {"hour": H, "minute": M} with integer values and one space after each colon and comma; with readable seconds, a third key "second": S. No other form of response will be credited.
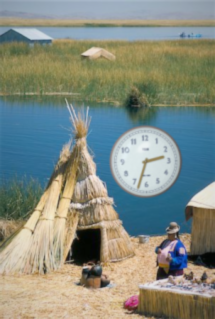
{"hour": 2, "minute": 33}
